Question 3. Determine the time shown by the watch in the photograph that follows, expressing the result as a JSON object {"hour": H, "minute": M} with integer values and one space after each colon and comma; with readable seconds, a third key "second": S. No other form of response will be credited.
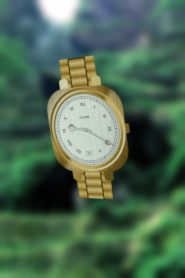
{"hour": 9, "minute": 20}
